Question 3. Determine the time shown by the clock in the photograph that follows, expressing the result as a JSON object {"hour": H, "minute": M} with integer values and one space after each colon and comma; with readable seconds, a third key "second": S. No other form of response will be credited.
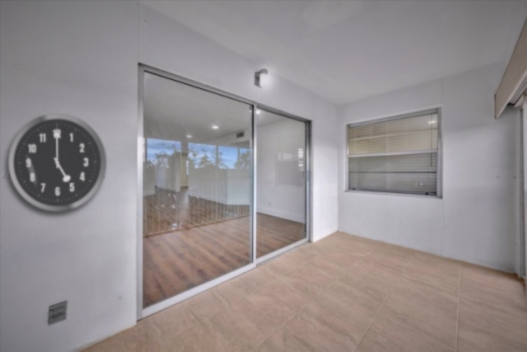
{"hour": 5, "minute": 0}
